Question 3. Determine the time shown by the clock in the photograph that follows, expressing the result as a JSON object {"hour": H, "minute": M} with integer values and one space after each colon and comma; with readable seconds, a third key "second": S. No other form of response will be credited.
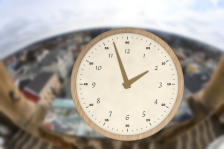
{"hour": 1, "minute": 57}
